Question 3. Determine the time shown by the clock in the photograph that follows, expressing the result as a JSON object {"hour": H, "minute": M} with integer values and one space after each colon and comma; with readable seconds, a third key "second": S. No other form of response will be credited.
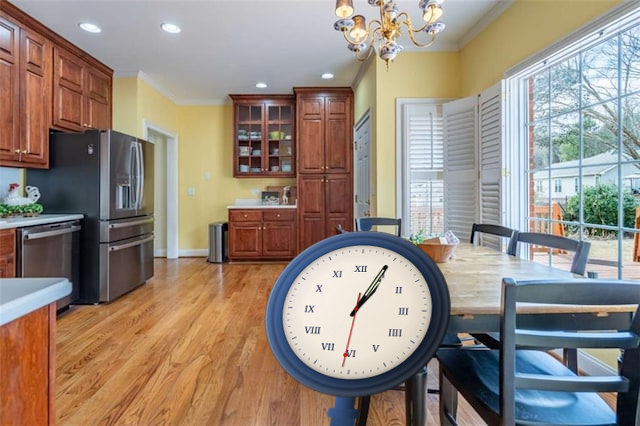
{"hour": 1, "minute": 4, "second": 31}
